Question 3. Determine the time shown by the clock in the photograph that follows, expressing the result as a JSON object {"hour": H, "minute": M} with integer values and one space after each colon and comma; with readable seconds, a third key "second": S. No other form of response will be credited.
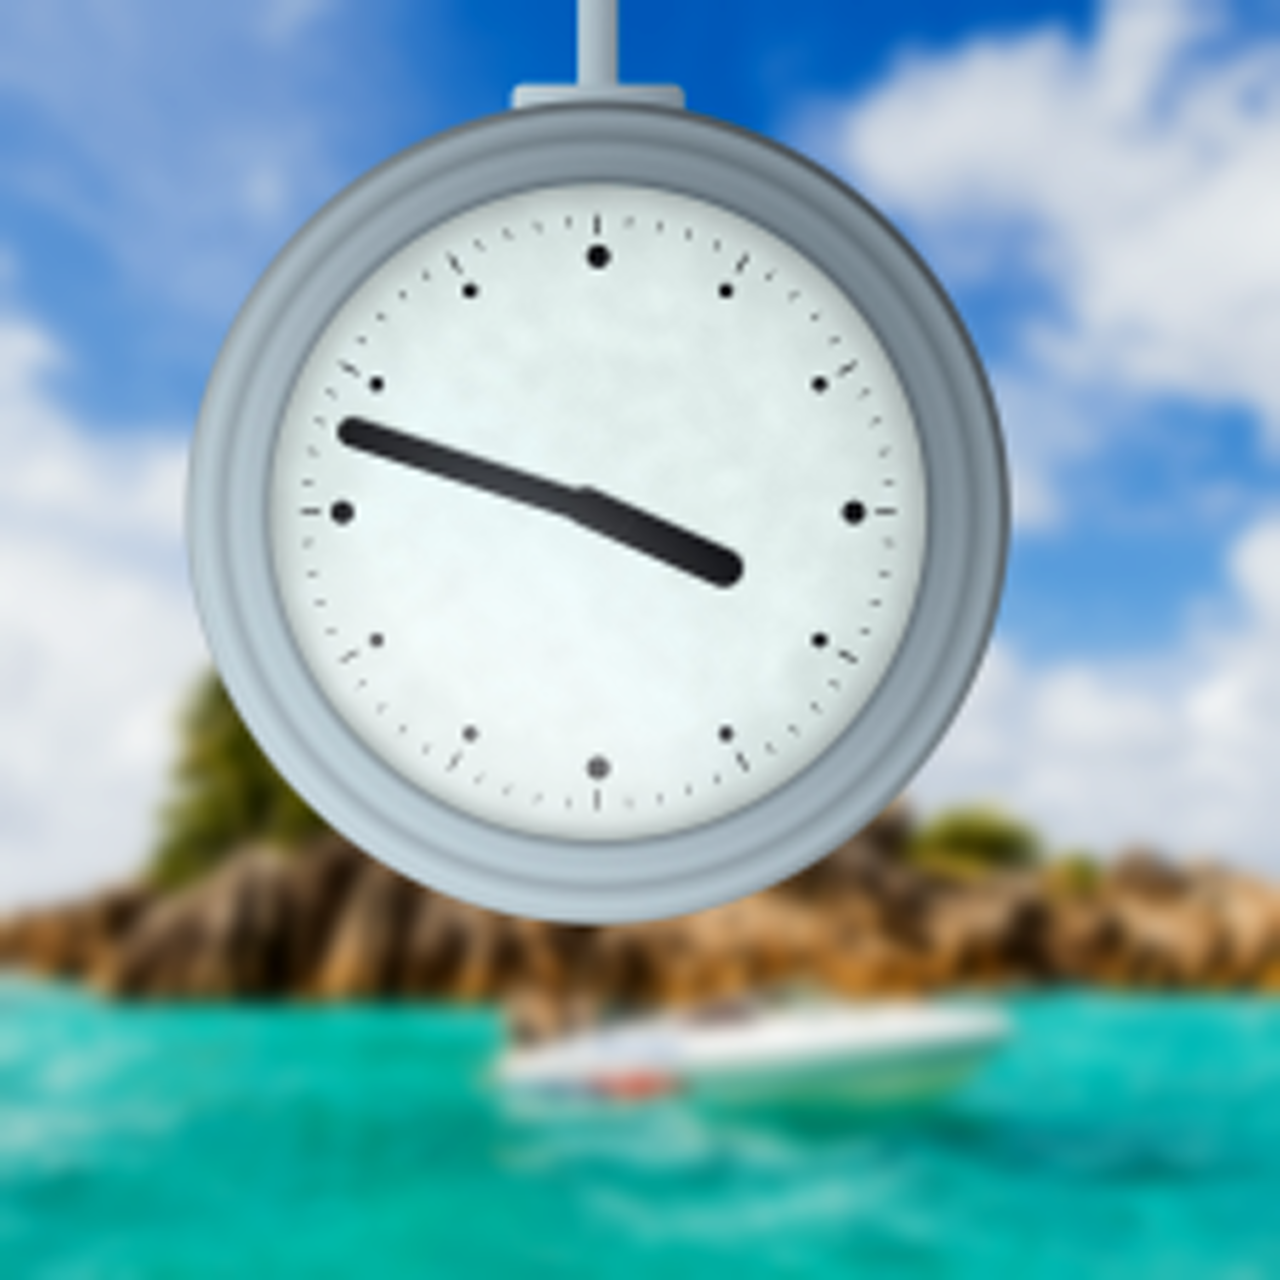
{"hour": 3, "minute": 48}
